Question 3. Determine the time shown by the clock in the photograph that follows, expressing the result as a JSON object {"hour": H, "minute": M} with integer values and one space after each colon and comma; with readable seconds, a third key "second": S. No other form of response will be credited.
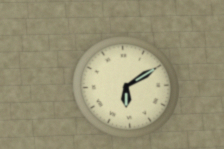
{"hour": 6, "minute": 10}
